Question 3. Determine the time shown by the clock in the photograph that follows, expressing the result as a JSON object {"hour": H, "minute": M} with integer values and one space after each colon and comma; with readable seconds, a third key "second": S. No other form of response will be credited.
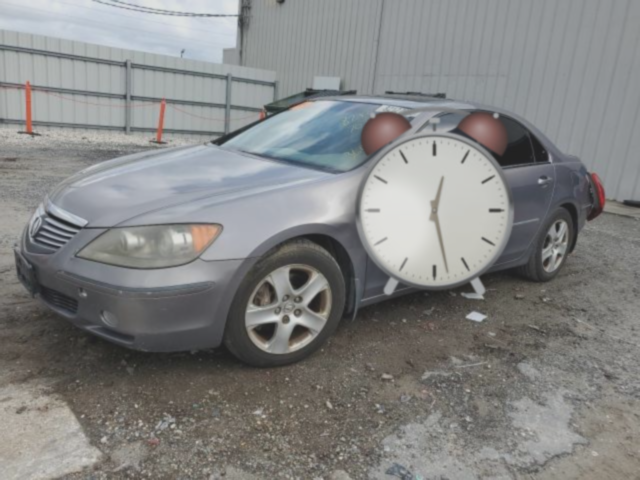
{"hour": 12, "minute": 28}
